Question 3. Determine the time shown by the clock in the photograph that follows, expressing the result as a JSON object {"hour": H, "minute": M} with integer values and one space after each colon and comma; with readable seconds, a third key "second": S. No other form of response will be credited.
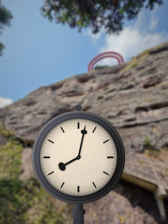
{"hour": 8, "minute": 2}
